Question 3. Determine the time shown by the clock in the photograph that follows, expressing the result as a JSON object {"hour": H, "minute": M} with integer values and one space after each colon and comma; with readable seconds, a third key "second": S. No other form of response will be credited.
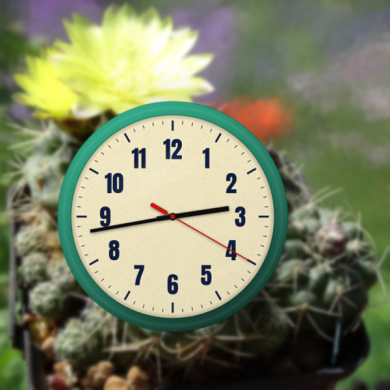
{"hour": 2, "minute": 43, "second": 20}
